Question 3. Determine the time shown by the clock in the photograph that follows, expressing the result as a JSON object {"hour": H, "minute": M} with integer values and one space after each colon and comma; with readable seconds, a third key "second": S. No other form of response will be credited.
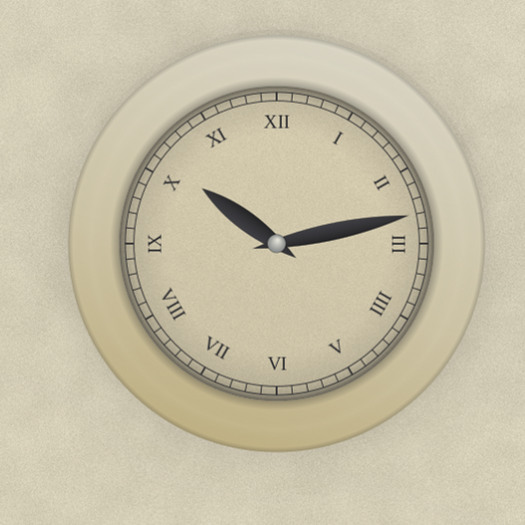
{"hour": 10, "minute": 13}
